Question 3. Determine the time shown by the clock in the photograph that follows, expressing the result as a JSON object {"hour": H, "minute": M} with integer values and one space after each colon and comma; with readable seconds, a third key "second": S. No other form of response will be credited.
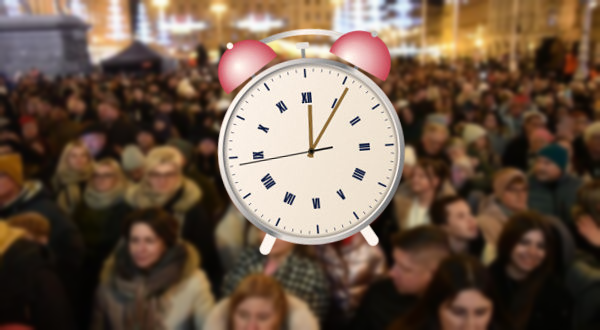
{"hour": 12, "minute": 5, "second": 44}
